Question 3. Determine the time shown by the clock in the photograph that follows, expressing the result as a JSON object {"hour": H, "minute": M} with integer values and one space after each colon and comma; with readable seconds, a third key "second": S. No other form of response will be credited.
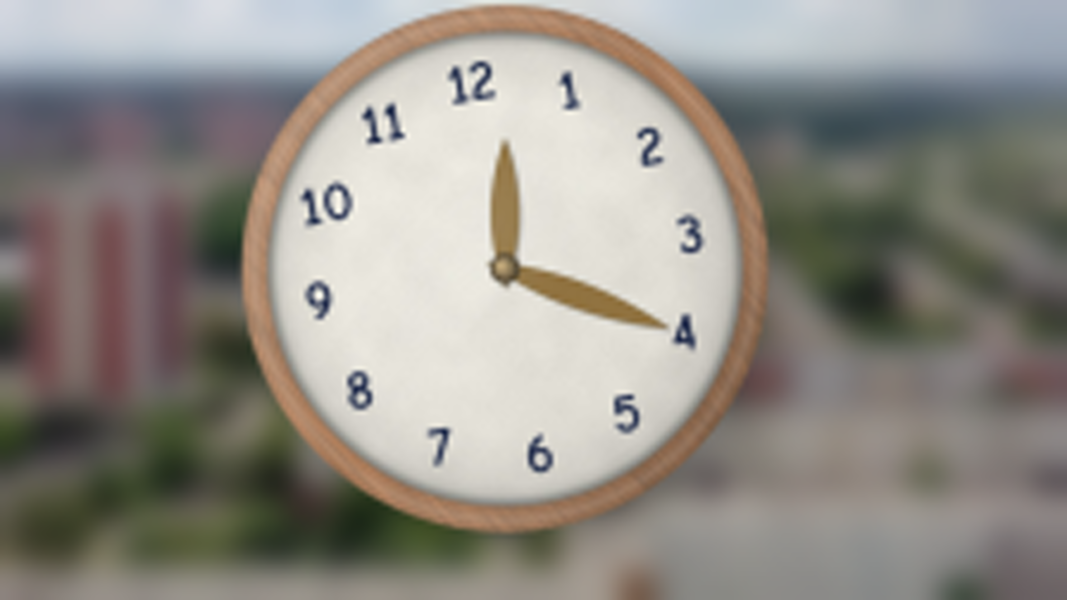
{"hour": 12, "minute": 20}
